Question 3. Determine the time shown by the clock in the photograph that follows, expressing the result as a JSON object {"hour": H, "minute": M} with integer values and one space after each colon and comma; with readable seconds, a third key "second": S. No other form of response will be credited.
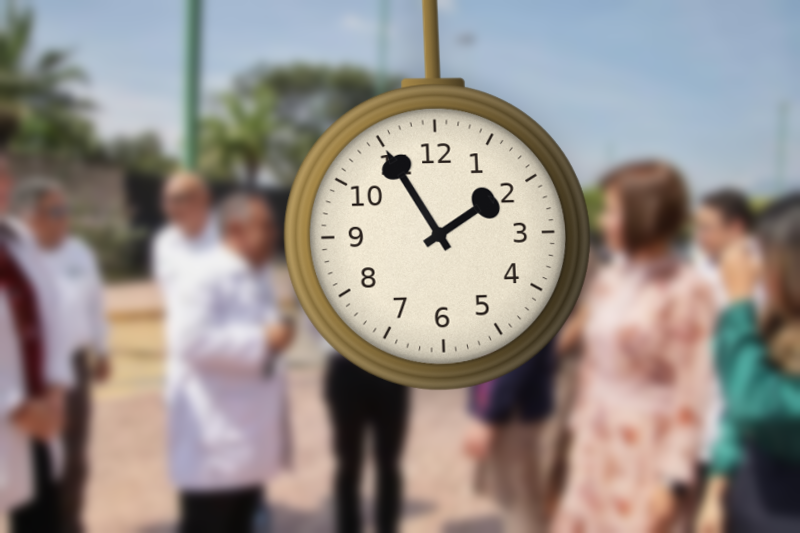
{"hour": 1, "minute": 55}
